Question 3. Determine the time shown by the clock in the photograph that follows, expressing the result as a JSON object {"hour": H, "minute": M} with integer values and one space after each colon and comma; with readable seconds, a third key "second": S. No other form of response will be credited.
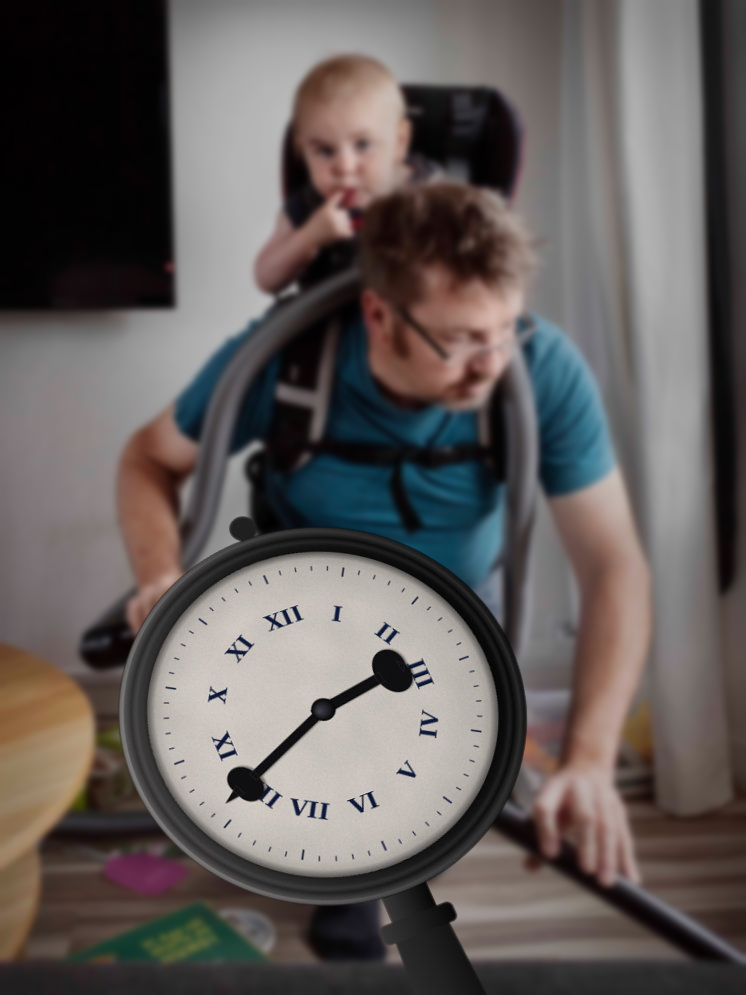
{"hour": 2, "minute": 41}
